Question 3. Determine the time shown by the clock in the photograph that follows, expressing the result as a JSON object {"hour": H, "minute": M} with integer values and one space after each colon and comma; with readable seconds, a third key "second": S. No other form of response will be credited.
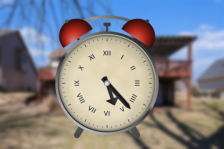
{"hour": 5, "minute": 23}
